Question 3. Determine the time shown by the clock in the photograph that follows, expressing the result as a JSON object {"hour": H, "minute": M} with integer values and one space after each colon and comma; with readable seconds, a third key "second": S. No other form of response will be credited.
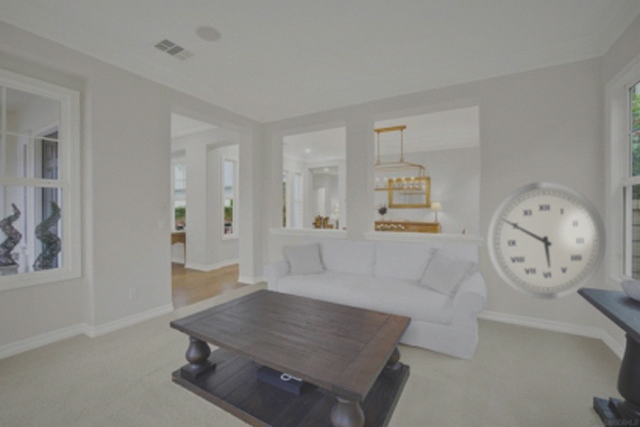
{"hour": 5, "minute": 50}
